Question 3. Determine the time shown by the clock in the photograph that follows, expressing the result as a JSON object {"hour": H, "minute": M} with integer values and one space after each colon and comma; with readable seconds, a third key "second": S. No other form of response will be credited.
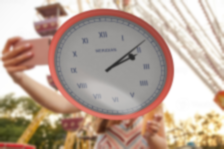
{"hour": 2, "minute": 9}
